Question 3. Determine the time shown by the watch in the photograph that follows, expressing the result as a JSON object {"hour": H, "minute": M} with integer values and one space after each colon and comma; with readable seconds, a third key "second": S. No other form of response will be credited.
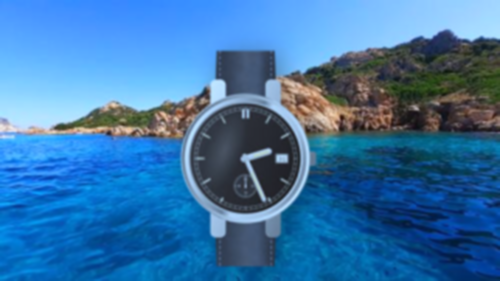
{"hour": 2, "minute": 26}
